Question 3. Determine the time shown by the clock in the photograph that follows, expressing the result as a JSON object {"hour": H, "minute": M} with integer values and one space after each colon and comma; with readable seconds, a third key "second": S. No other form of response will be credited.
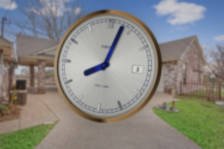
{"hour": 8, "minute": 3}
